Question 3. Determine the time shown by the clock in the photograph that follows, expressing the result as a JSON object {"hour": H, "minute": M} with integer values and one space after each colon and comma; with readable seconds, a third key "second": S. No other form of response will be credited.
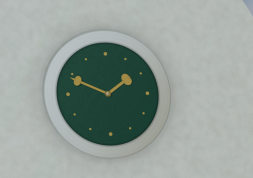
{"hour": 1, "minute": 49}
